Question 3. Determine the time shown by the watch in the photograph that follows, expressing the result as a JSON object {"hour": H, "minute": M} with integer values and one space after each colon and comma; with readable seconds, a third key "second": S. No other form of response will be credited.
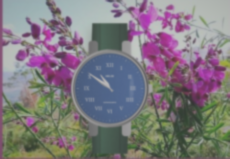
{"hour": 10, "minute": 51}
